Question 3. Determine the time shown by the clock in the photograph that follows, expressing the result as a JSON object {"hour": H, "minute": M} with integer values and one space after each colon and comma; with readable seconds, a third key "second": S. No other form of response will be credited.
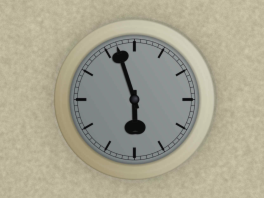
{"hour": 5, "minute": 57}
